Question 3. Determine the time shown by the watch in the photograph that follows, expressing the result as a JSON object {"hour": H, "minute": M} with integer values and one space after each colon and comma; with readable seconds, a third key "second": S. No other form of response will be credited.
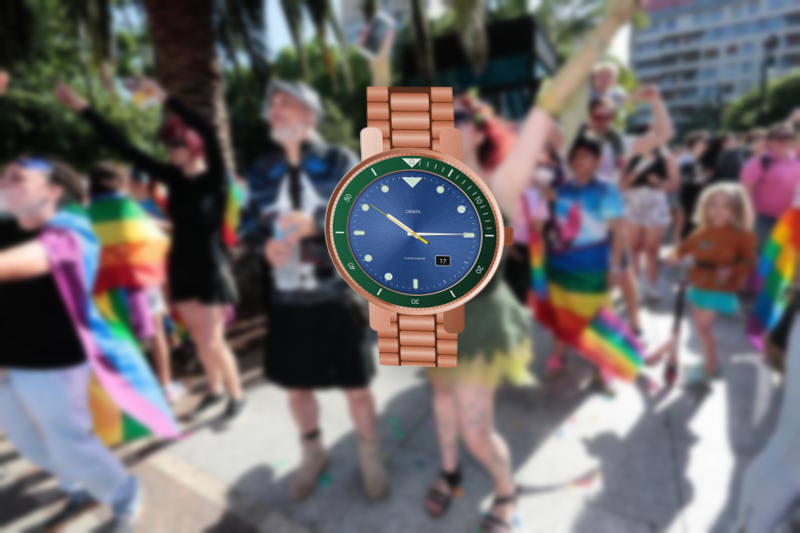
{"hour": 10, "minute": 14, "second": 51}
